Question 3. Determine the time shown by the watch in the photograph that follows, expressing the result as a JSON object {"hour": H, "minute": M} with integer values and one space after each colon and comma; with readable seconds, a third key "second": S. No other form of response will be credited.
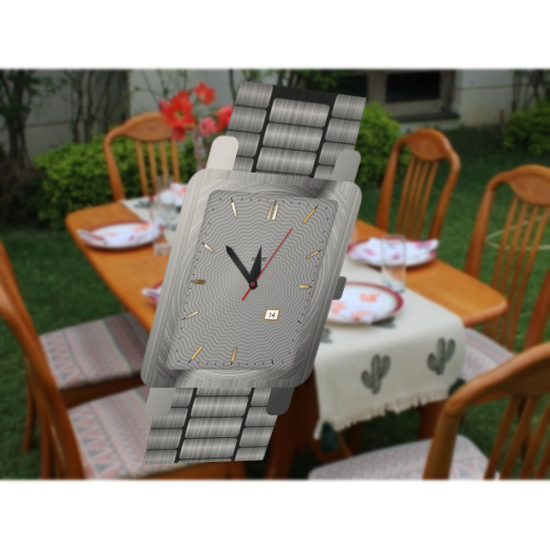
{"hour": 11, "minute": 52, "second": 4}
